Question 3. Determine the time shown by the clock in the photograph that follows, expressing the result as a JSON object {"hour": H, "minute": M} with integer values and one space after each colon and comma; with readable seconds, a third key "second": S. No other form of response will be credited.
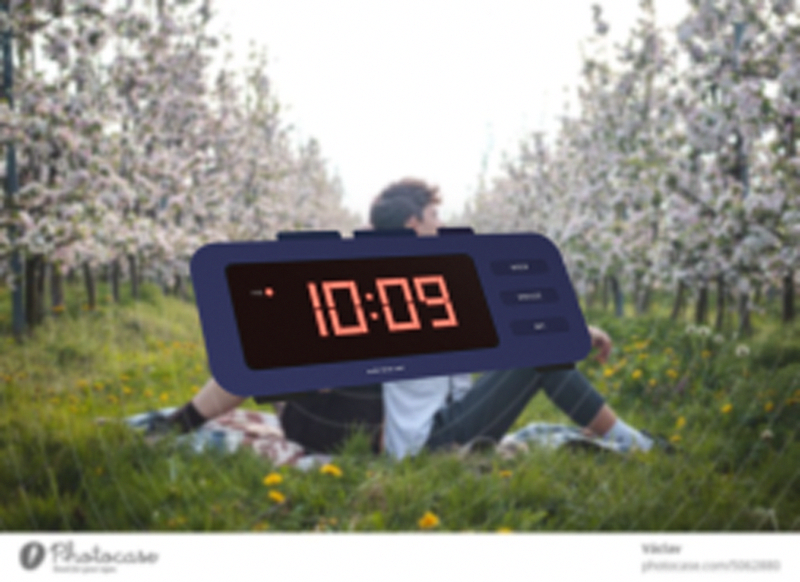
{"hour": 10, "minute": 9}
